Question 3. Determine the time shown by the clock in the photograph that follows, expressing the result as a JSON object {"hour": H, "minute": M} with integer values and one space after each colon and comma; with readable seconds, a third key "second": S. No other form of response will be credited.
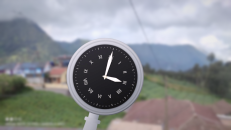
{"hour": 3, "minute": 0}
